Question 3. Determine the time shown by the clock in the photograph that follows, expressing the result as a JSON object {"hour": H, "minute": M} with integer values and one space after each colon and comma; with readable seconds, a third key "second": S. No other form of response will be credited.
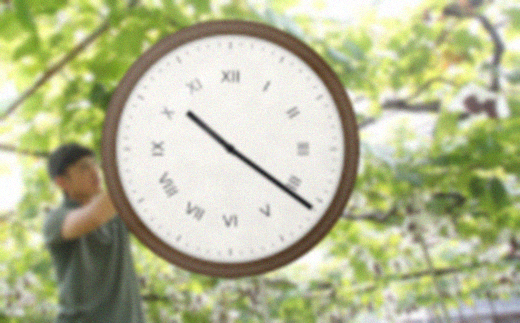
{"hour": 10, "minute": 21}
